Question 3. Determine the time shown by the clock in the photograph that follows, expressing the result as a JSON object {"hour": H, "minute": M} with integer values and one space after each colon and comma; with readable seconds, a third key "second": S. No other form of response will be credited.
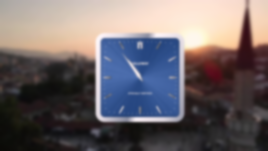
{"hour": 10, "minute": 54}
